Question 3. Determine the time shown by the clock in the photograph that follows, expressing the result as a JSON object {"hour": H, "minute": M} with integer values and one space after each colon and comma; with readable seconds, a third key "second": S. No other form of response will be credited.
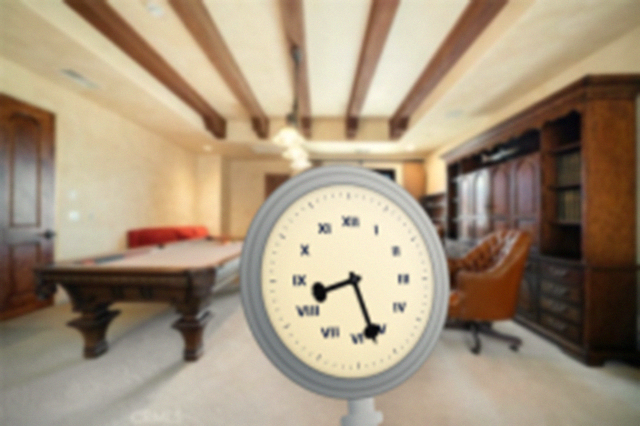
{"hour": 8, "minute": 27}
